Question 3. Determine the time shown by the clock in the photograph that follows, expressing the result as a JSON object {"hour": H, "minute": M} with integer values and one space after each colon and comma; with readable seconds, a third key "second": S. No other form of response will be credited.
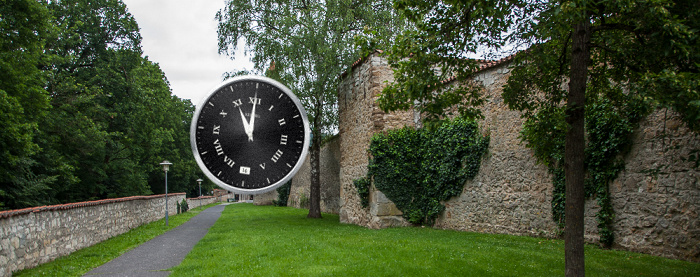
{"hour": 11, "minute": 0}
